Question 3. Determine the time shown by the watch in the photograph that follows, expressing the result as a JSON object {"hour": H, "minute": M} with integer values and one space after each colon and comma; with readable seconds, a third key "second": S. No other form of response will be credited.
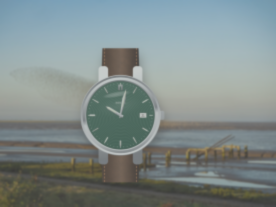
{"hour": 10, "minute": 2}
